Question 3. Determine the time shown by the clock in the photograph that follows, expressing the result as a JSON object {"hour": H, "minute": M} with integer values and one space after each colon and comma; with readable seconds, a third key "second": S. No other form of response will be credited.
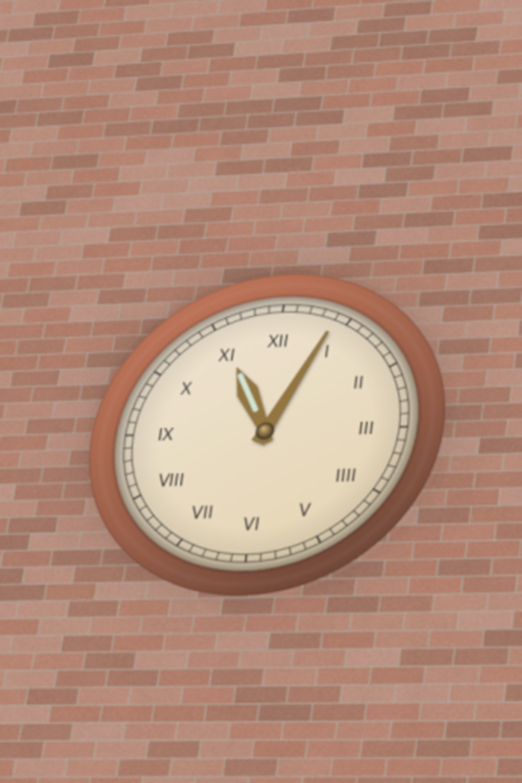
{"hour": 11, "minute": 4}
